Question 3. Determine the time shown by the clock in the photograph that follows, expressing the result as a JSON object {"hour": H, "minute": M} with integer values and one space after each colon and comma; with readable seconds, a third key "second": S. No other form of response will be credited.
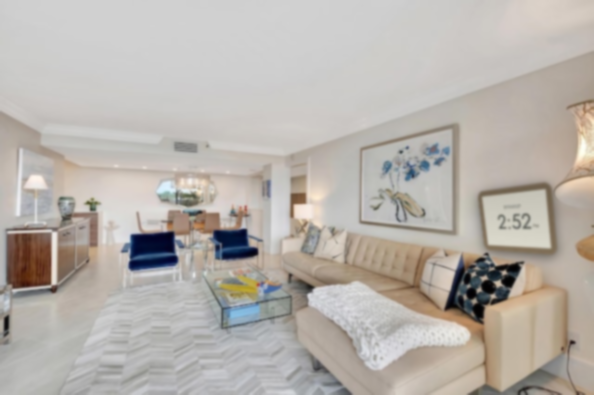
{"hour": 2, "minute": 52}
